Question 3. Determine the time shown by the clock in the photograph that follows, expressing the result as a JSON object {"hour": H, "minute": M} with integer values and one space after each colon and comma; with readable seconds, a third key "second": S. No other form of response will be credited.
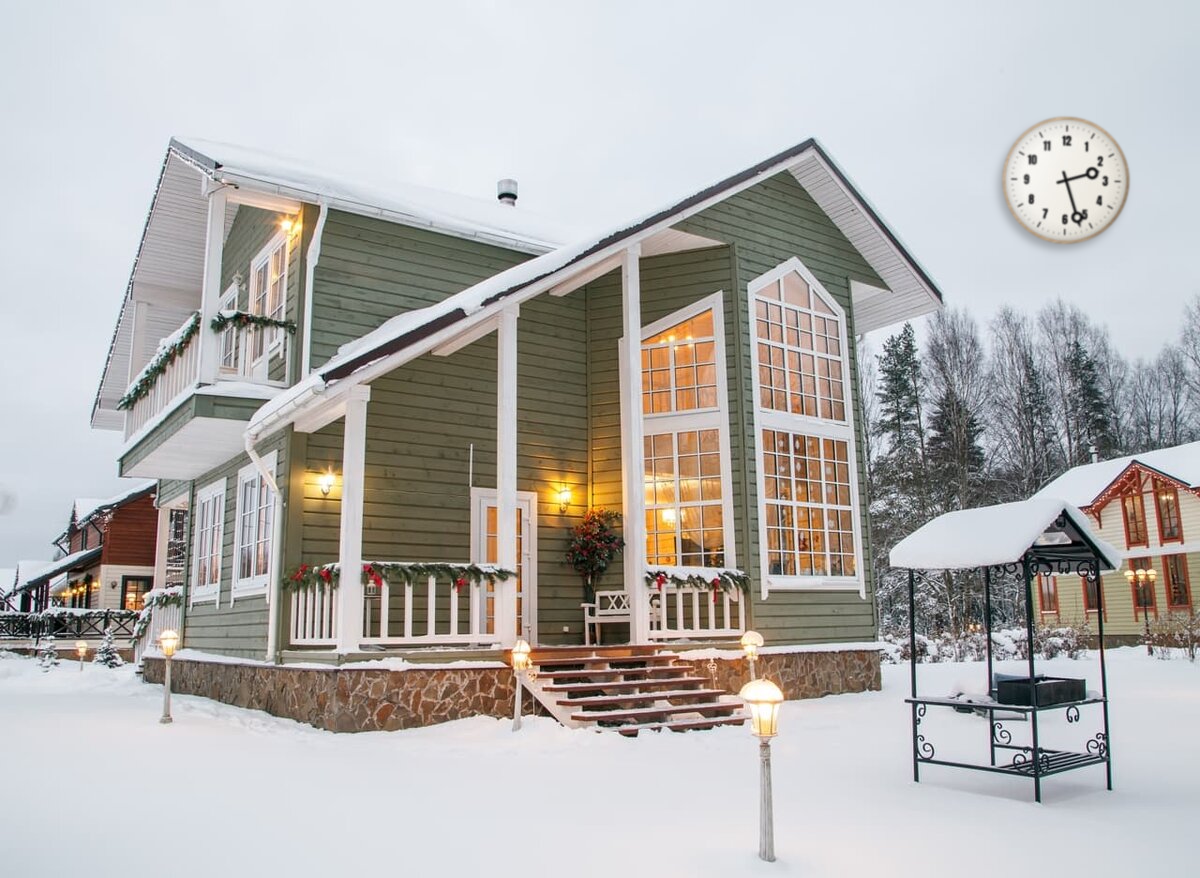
{"hour": 2, "minute": 27}
